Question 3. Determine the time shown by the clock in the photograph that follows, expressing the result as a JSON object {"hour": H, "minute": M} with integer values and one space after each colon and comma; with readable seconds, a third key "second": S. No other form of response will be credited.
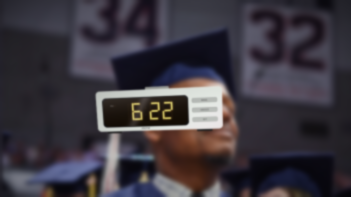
{"hour": 6, "minute": 22}
